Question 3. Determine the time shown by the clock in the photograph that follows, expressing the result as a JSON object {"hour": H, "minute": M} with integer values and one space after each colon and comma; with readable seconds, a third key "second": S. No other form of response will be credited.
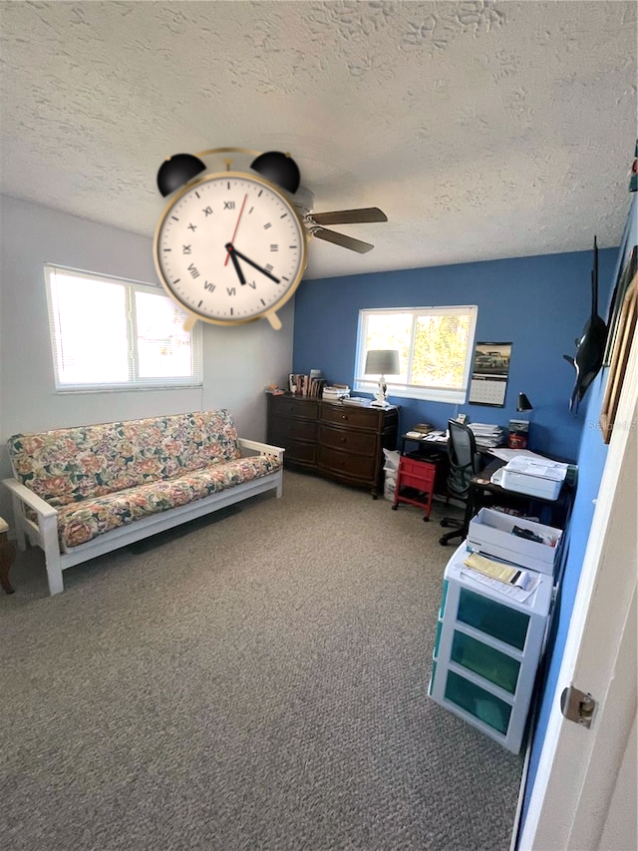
{"hour": 5, "minute": 21, "second": 3}
